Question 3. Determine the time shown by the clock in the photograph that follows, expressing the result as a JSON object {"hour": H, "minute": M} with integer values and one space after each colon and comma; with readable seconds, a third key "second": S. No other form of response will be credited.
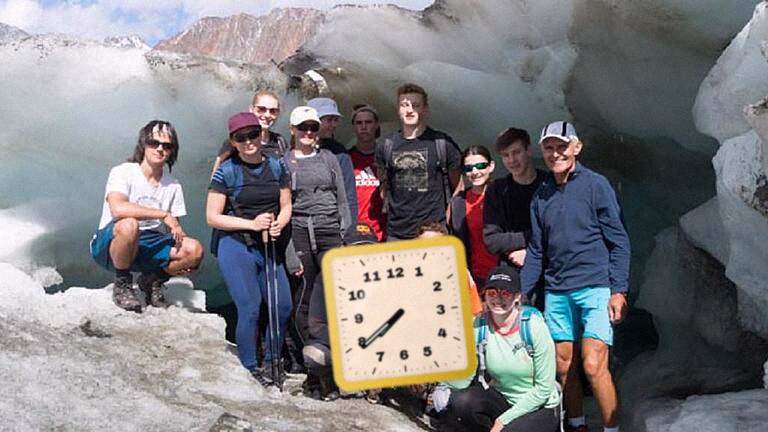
{"hour": 7, "minute": 39}
